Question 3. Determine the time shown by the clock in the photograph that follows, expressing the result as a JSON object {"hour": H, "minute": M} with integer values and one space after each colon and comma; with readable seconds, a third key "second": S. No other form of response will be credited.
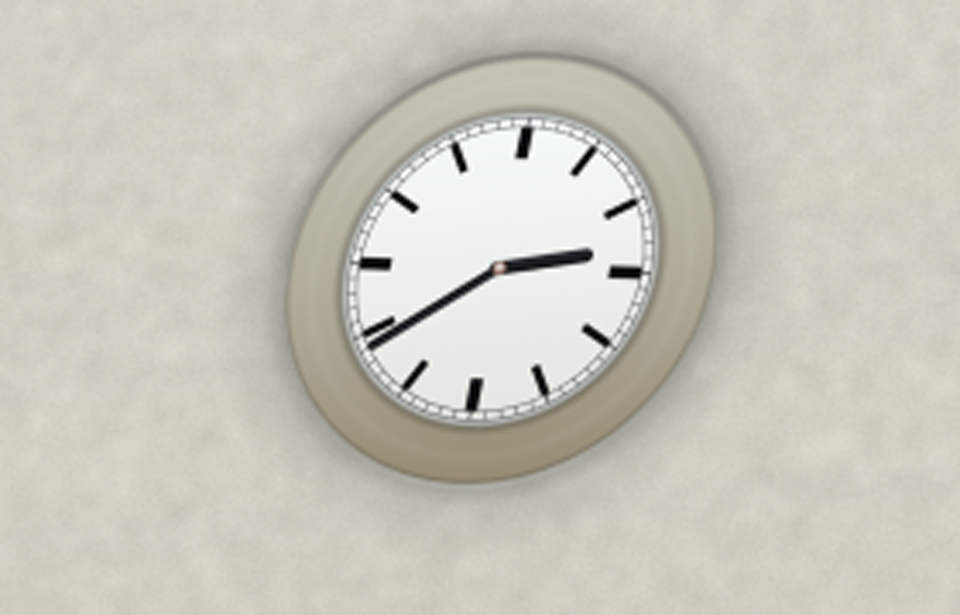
{"hour": 2, "minute": 39}
